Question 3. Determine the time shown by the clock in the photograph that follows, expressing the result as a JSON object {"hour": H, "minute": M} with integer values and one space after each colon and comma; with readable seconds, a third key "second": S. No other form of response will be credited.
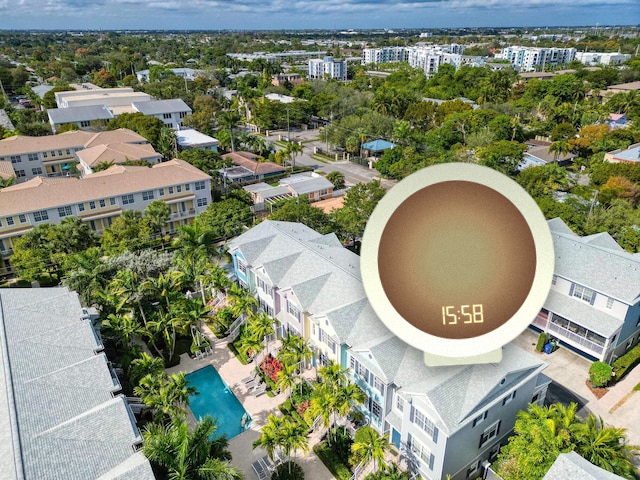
{"hour": 15, "minute": 58}
